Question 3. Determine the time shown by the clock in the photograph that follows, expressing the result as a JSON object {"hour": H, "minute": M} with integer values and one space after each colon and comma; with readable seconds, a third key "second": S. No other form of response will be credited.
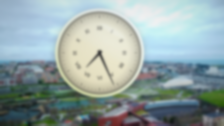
{"hour": 7, "minute": 26}
